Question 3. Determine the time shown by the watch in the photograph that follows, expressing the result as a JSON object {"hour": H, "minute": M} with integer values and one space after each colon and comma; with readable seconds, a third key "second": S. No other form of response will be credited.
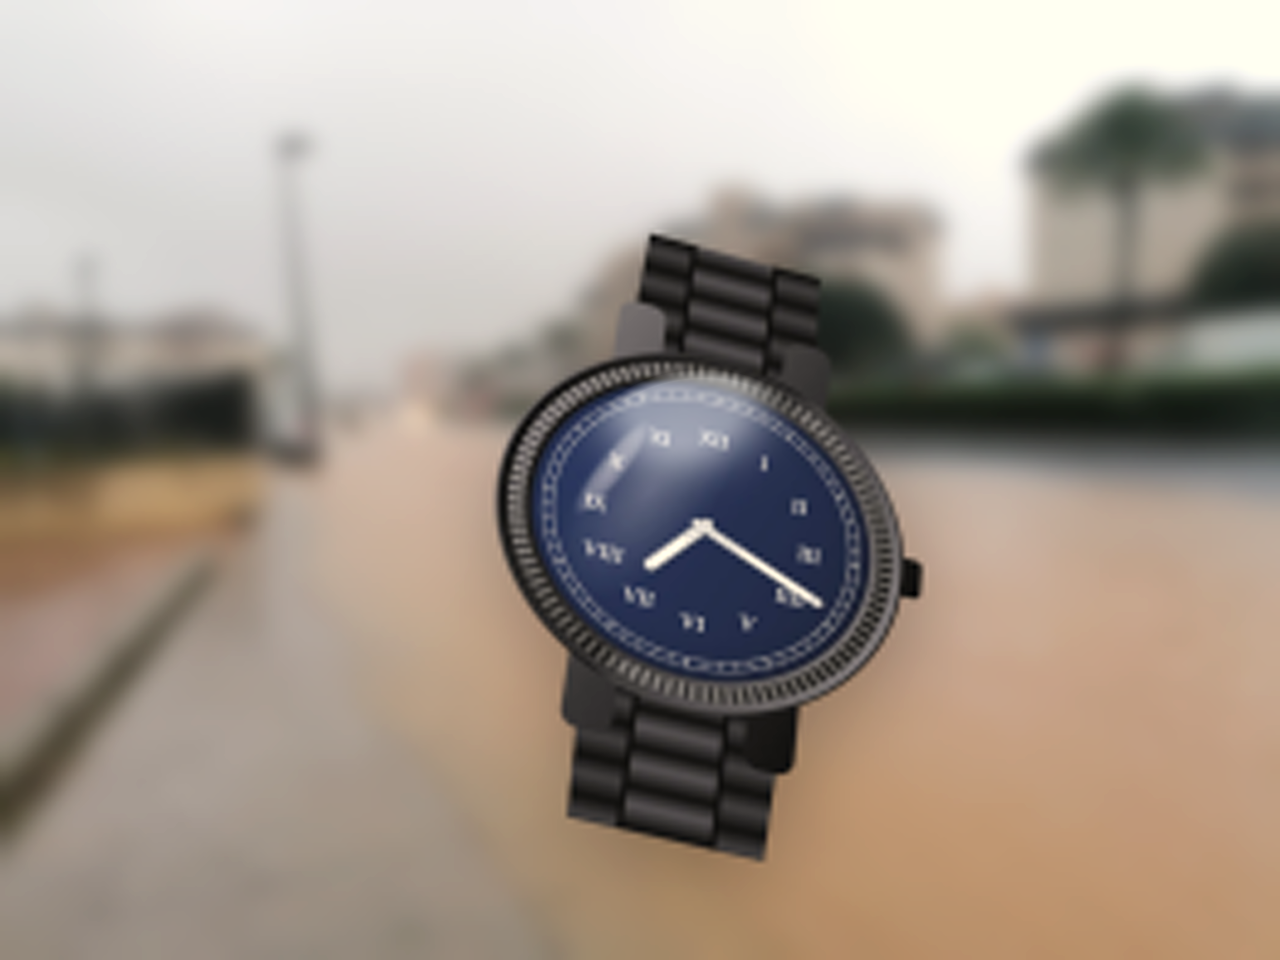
{"hour": 7, "minute": 19}
